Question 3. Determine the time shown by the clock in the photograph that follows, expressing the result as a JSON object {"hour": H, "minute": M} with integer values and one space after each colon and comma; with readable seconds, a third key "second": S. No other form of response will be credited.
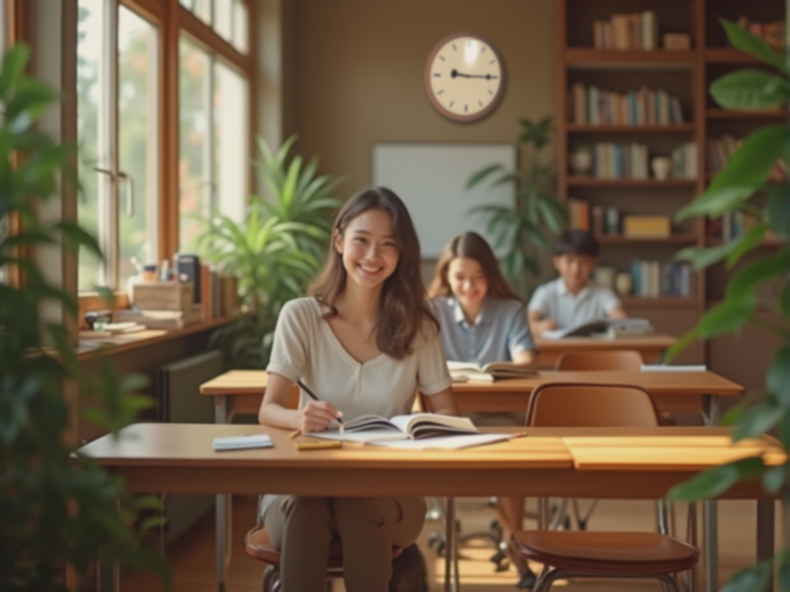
{"hour": 9, "minute": 15}
